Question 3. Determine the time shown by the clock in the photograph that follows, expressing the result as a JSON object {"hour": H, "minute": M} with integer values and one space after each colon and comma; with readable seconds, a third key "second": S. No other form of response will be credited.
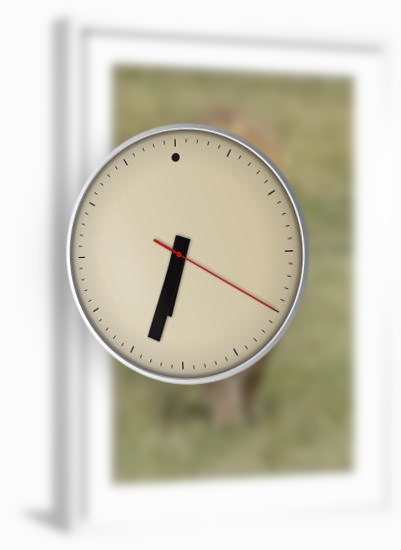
{"hour": 6, "minute": 33, "second": 20}
